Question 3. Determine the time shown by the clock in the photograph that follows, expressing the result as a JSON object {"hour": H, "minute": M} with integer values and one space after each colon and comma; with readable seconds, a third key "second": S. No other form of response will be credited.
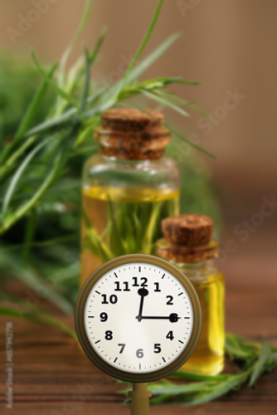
{"hour": 12, "minute": 15}
